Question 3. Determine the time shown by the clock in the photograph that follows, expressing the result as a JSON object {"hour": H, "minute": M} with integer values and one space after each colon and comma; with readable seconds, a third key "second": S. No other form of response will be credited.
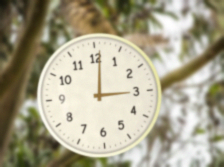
{"hour": 3, "minute": 1}
